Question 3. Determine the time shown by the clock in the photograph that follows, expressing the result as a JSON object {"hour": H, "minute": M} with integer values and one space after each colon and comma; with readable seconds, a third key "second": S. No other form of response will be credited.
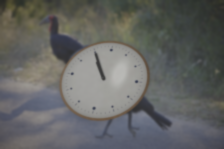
{"hour": 10, "minute": 55}
